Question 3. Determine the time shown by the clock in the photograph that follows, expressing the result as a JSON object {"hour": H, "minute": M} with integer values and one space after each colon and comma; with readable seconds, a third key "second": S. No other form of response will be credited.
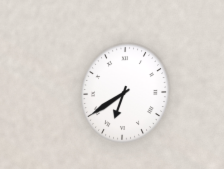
{"hour": 6, "minute": 40}
